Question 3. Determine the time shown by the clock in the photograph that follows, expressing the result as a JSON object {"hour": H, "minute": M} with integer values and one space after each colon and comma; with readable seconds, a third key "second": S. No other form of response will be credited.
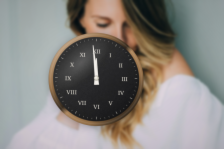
{"hour": 11, "minute": 59}
